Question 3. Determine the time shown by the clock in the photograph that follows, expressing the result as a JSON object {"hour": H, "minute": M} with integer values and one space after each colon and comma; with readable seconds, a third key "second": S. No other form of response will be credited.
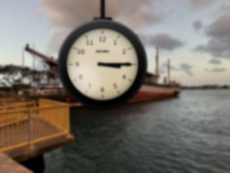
{"hour": 3, "minute": 15}
